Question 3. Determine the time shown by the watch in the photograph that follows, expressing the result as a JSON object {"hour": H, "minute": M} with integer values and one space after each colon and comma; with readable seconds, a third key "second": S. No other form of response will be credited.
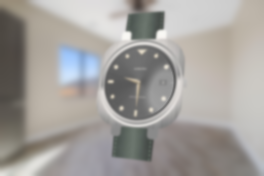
{"hour": 9, "minute": 30}
